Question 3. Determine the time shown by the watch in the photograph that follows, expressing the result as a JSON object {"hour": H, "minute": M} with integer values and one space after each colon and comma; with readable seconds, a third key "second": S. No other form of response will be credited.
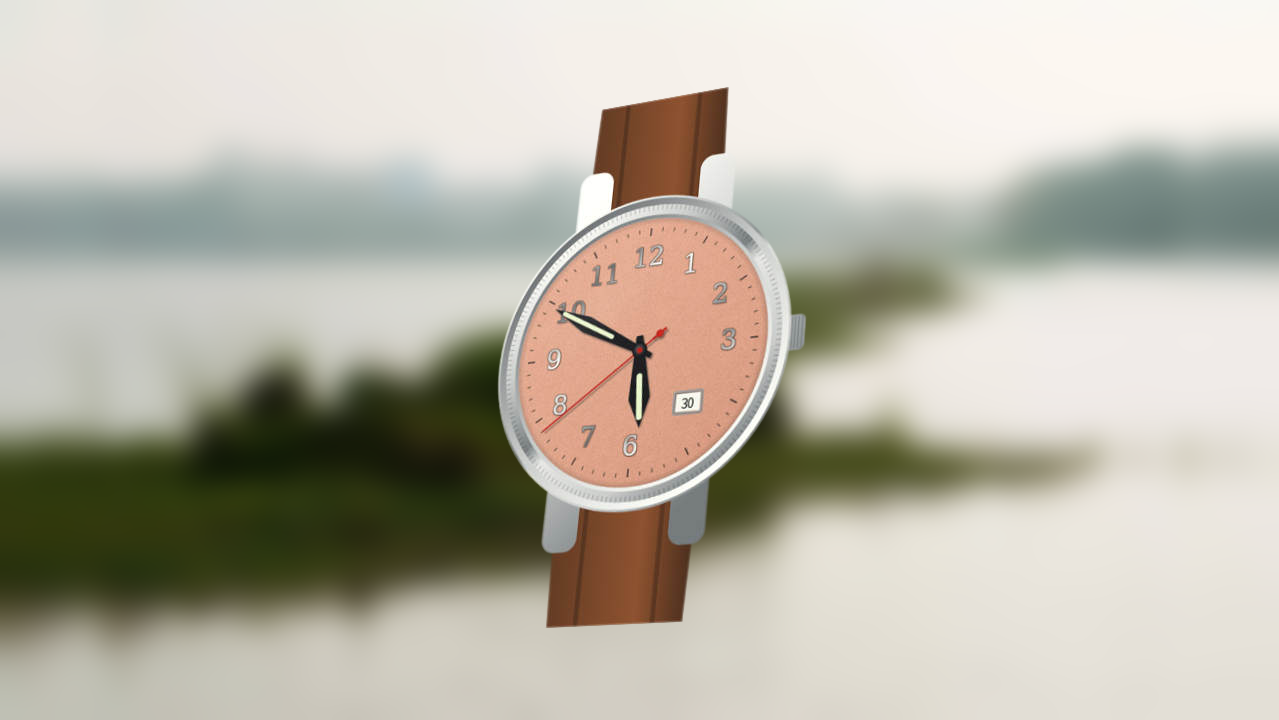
{"hour": 5, "minute": 49, "second": 39}
